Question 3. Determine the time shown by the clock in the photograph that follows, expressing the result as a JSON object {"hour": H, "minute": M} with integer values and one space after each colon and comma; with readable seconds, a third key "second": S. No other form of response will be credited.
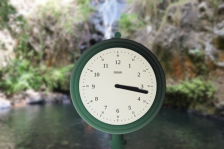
{"hour": 3, "minute": 17}
